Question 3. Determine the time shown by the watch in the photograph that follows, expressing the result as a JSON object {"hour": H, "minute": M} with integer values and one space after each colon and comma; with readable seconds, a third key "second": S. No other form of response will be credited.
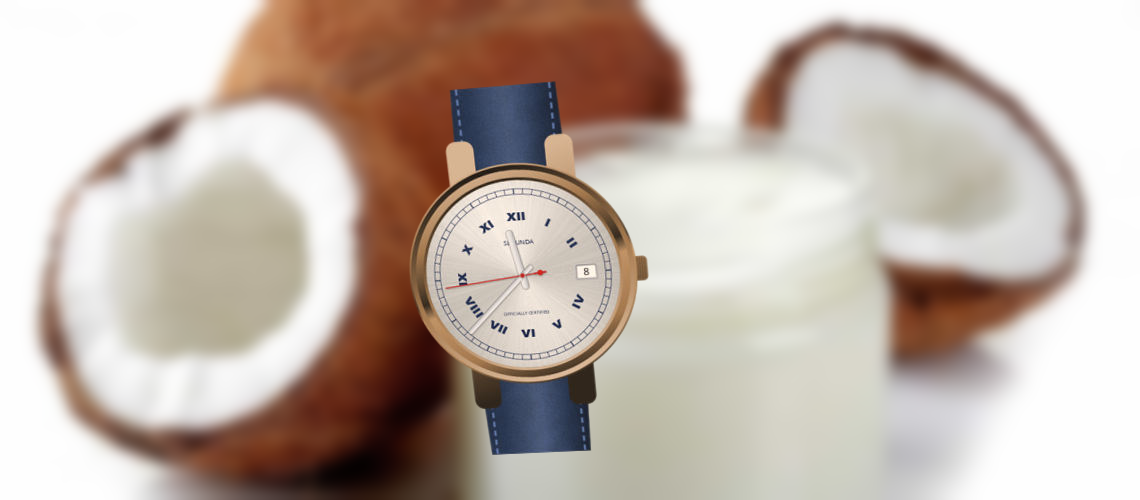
{"hour": 11, "minute": 37, "second": 44}
